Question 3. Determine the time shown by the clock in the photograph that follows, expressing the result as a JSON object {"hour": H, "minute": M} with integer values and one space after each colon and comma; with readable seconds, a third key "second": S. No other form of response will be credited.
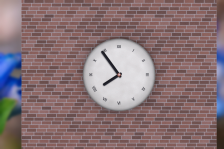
{"hour": 7, "minute": 54}
